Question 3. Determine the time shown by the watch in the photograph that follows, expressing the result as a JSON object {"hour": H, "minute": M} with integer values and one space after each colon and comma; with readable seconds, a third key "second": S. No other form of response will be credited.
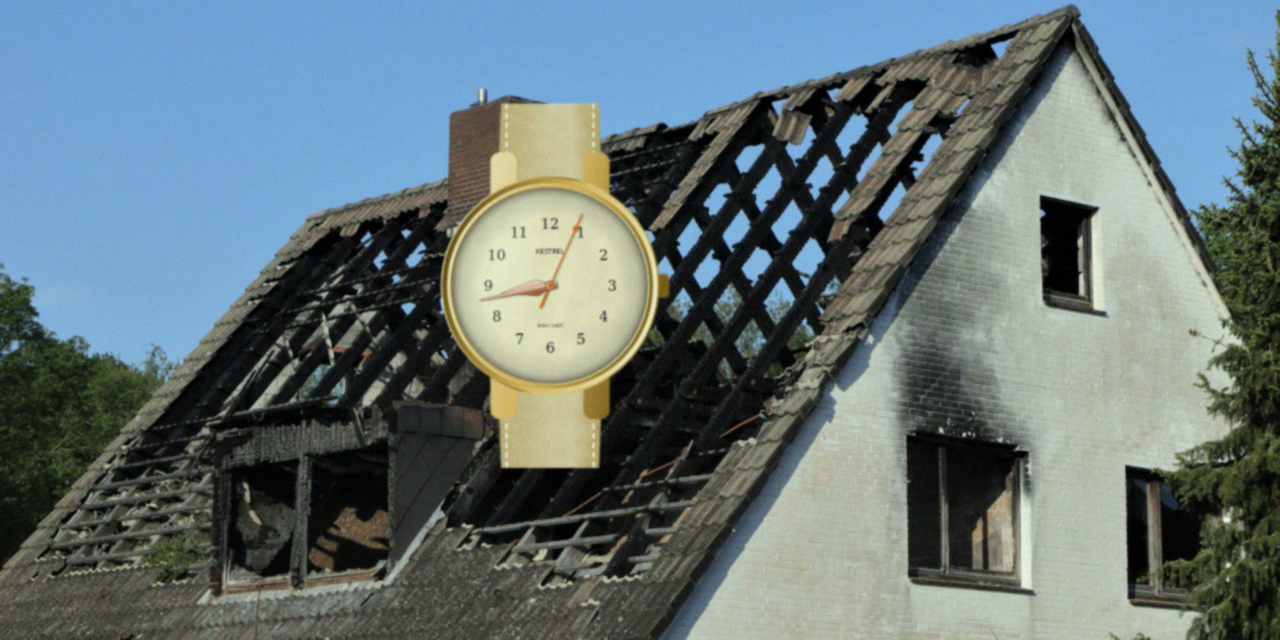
{"hour": 8, "minute": 43, "second": 4}
